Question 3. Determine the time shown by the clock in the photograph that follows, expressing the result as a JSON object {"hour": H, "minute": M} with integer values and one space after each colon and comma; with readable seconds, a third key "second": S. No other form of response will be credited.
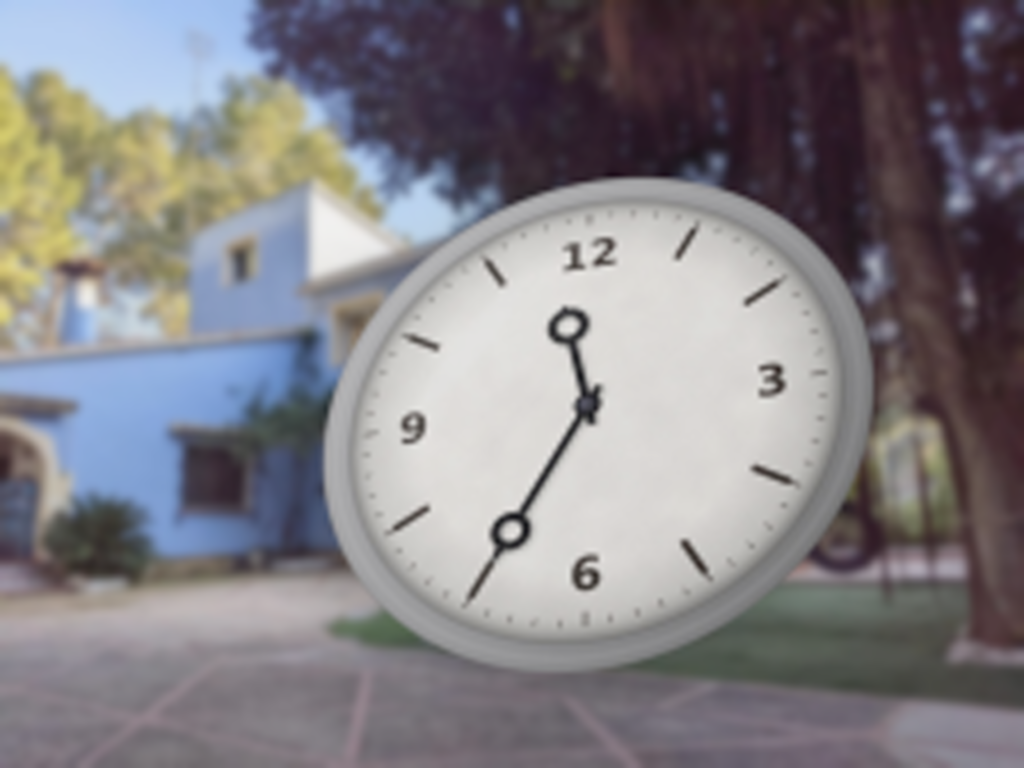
{"hour": 11, "minute": 35}
